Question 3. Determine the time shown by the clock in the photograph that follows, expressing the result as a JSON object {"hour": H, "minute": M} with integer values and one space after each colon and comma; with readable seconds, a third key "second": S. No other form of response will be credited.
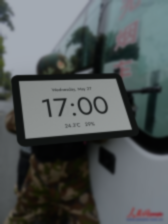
{"hour": 17, "minute": 0}
